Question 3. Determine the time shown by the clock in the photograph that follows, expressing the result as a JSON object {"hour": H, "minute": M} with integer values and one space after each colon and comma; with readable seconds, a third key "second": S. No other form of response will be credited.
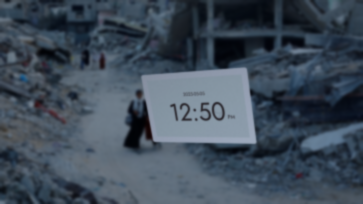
{"hour": 12, "minute": 50}
